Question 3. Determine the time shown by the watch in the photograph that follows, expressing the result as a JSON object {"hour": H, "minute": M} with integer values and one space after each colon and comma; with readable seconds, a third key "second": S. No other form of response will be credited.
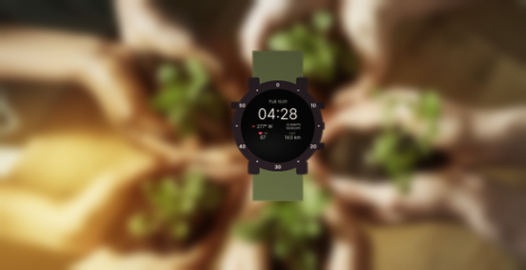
{"hour": 4, "minute": 28}
